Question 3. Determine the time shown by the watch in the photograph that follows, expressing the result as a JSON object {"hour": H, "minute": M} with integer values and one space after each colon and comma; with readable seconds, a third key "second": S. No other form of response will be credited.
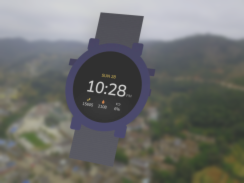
{"hour": 10, "minute": 28}
